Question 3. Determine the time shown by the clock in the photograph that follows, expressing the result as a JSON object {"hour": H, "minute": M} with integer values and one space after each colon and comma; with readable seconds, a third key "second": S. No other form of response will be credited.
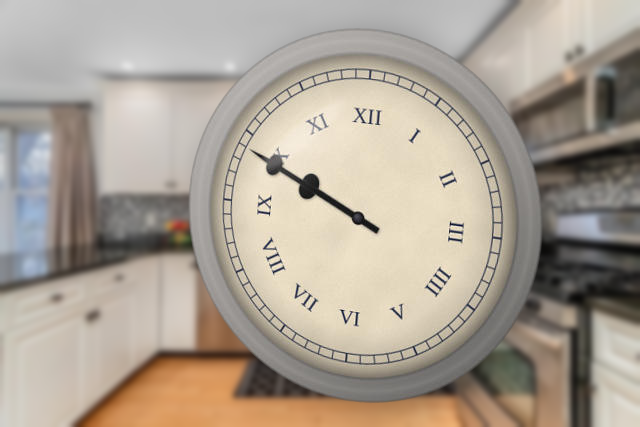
{"hour": 9, "minute": 49}
